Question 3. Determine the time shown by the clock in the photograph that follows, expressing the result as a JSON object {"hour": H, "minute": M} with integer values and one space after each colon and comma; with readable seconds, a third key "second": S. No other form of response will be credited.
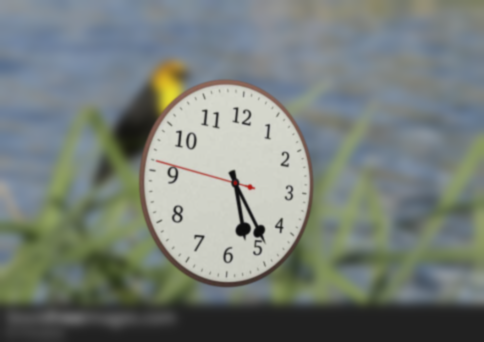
{"hour": 5, "minute": 23, "second": 46}
